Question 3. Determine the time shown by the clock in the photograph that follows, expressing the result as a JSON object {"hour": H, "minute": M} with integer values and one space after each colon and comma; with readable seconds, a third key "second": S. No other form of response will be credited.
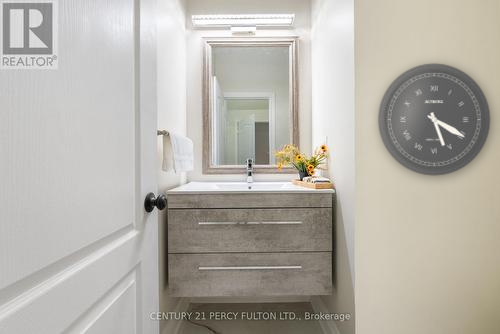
{"hour": 5, "minute": 20}
